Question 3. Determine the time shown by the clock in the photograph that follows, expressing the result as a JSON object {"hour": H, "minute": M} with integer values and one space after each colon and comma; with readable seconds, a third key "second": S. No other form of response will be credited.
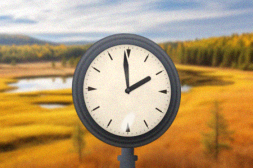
{"hour": 1, "minute": 59}
